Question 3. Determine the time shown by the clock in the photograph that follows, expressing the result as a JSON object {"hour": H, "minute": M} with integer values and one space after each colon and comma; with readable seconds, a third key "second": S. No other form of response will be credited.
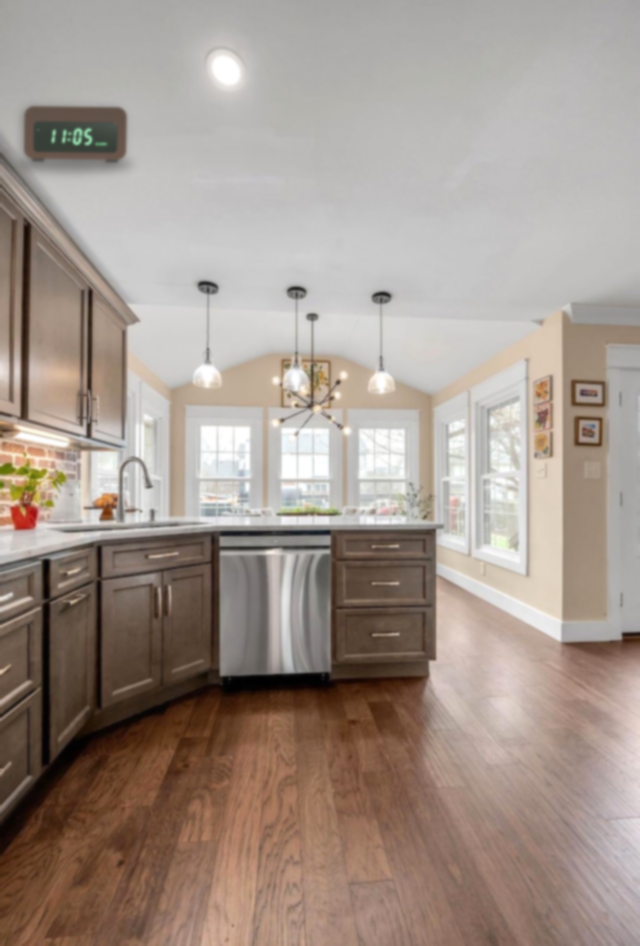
{"hour": 11, "minute": 5}
